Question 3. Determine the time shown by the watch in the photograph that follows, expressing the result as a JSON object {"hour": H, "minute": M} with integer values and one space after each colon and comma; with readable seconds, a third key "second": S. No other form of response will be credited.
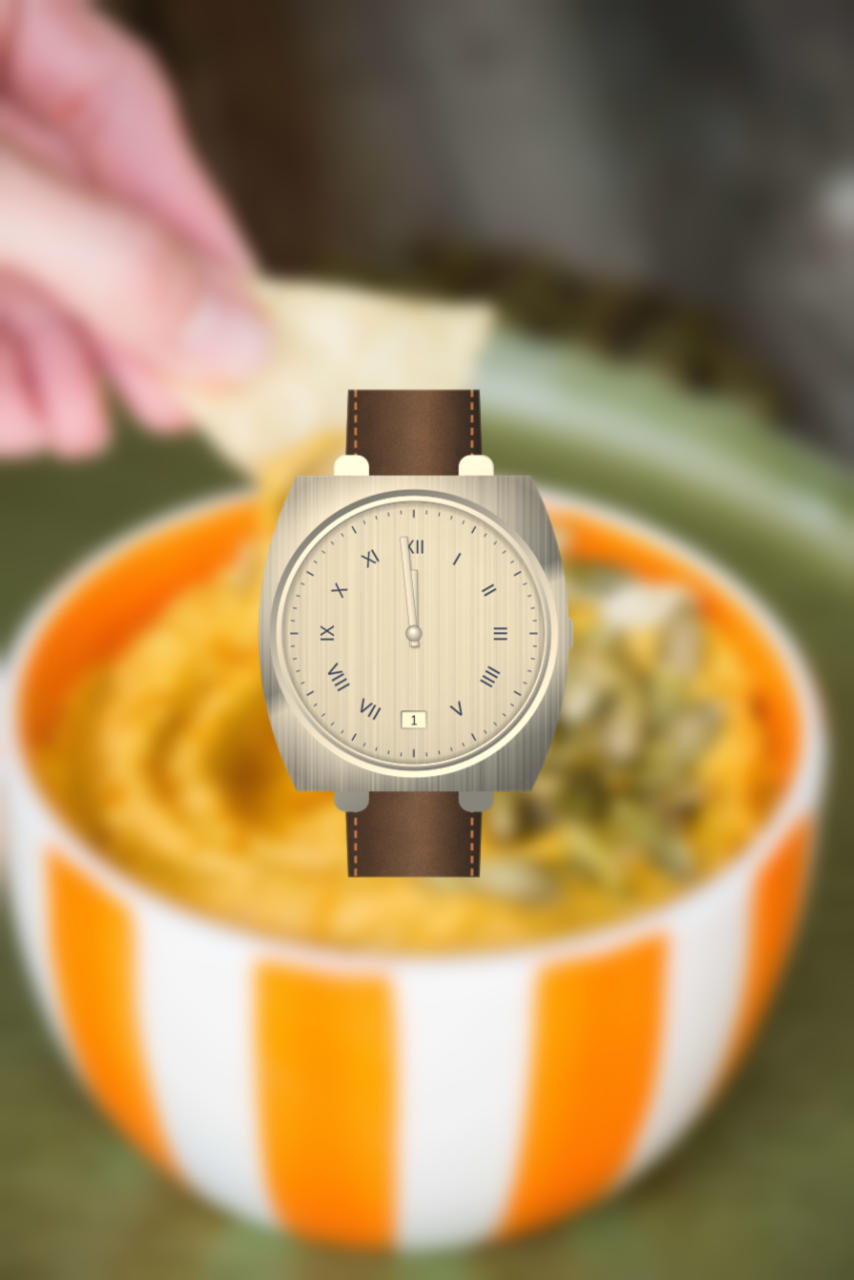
{"hour": 11, "minute": 59}
